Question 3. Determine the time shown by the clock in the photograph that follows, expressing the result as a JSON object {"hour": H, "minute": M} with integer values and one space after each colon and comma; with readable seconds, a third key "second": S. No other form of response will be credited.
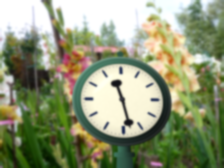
{"hour": 11, "minute": 28}
